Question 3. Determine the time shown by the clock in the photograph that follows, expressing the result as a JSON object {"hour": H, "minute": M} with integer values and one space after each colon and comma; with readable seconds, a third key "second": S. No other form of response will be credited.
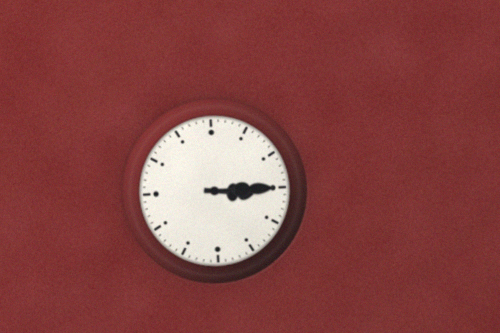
{"hour": 3, "minute": 15}
